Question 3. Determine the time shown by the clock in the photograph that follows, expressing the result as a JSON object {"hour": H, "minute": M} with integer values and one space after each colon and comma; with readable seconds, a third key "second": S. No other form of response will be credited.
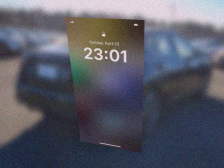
{"hour": 23, "minute": 1}
